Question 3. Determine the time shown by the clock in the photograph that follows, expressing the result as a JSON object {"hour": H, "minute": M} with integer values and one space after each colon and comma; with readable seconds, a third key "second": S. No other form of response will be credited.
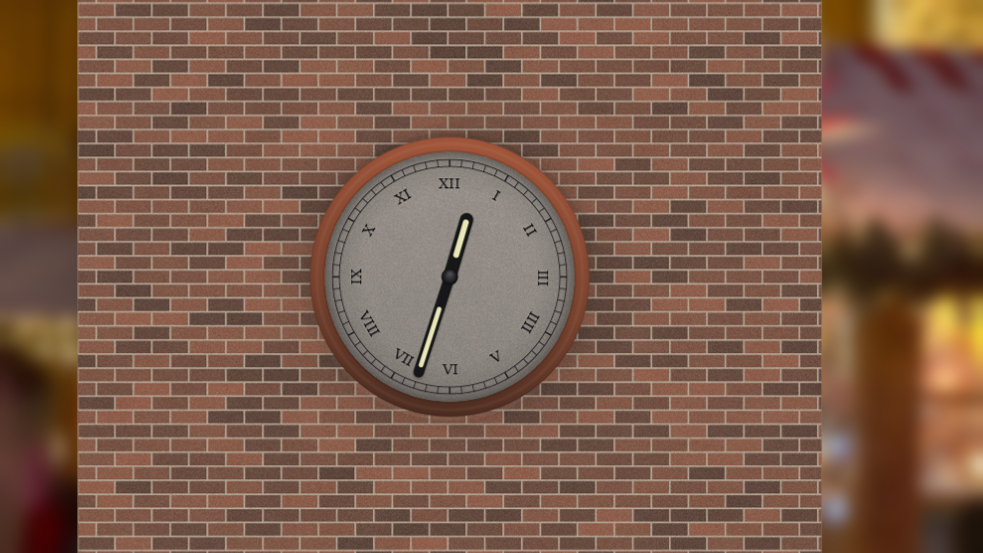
{"hour": 12, "minute": 33}
